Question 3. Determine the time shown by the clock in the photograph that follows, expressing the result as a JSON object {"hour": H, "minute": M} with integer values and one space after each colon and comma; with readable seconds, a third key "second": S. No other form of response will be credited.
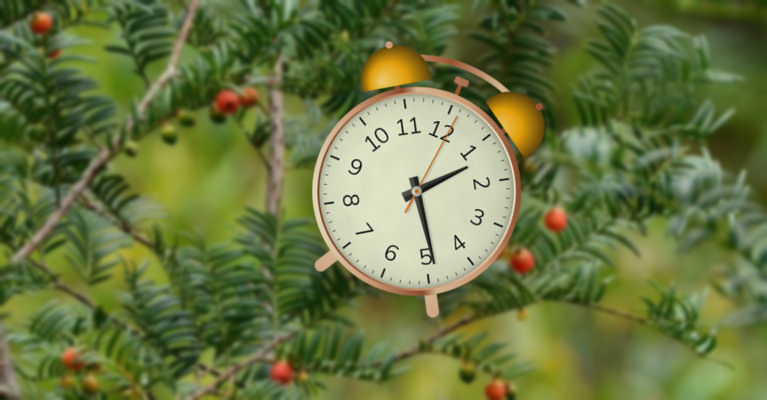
{"hour": 1, "minute": 24, "second": 1}
